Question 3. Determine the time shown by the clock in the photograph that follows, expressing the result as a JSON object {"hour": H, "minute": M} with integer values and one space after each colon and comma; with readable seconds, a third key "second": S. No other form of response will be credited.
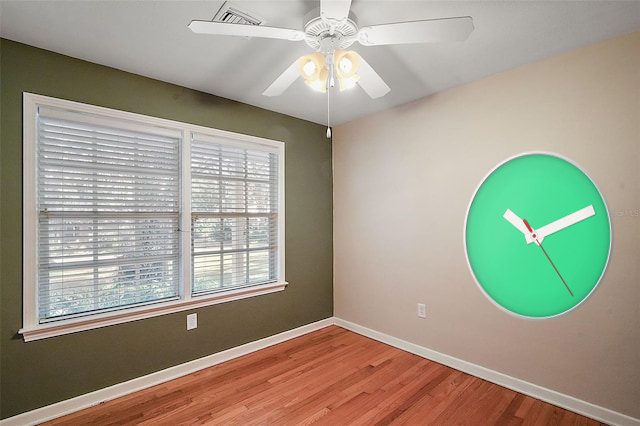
{"hour": 10, "minute": 11, "second": 24}
